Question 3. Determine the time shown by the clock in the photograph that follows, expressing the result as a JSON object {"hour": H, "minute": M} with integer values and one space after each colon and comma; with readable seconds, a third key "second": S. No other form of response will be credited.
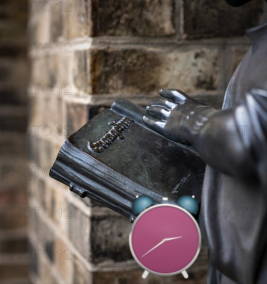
{"hour": 2, "minute": 39}
